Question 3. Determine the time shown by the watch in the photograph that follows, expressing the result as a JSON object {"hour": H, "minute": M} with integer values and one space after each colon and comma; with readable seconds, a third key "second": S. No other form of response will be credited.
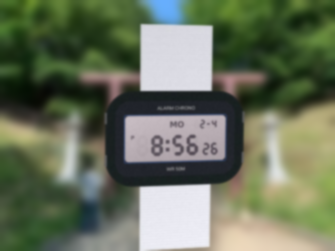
{"hour": 8, "minute": 56, "second": 26}
